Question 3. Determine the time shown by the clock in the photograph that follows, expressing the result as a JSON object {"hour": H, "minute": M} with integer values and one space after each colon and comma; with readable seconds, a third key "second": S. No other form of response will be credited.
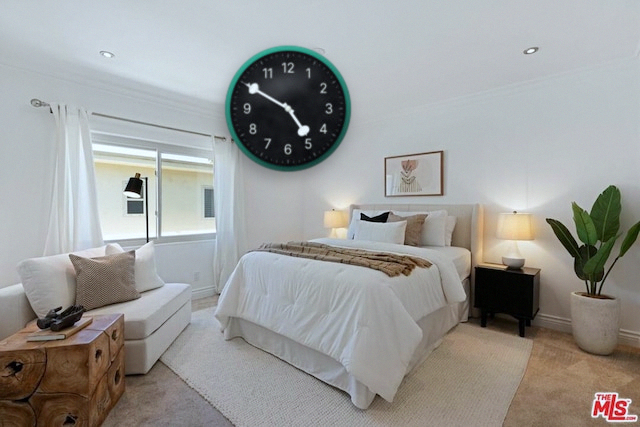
{"hour": 4, "minute": 50}
